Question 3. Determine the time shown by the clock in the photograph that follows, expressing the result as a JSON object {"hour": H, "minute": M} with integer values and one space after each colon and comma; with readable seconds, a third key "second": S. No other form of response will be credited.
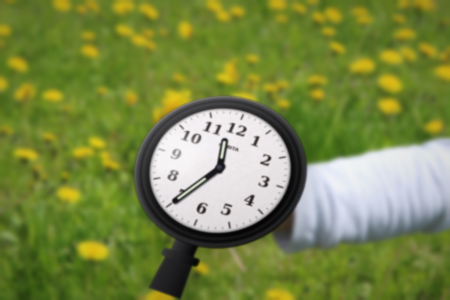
{"hour": 11, "minute": 35}
